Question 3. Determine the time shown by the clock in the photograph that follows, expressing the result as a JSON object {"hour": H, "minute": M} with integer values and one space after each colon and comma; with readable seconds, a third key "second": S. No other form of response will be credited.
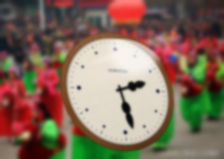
{"hour": 2, "minute": 28}
